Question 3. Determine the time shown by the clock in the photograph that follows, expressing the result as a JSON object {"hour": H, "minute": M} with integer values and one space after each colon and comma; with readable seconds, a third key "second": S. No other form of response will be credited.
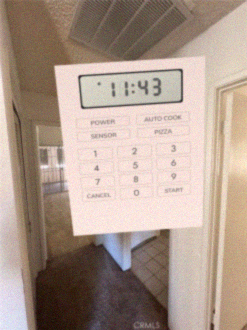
{"hour": 11, "minute": 43}
